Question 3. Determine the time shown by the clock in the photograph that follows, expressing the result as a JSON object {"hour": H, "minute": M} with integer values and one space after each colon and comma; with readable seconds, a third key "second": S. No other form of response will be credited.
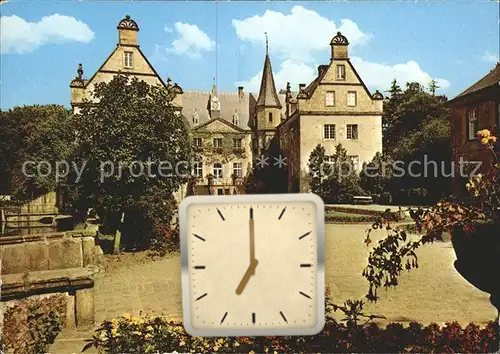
{"hour": 7, "minute": 0}
